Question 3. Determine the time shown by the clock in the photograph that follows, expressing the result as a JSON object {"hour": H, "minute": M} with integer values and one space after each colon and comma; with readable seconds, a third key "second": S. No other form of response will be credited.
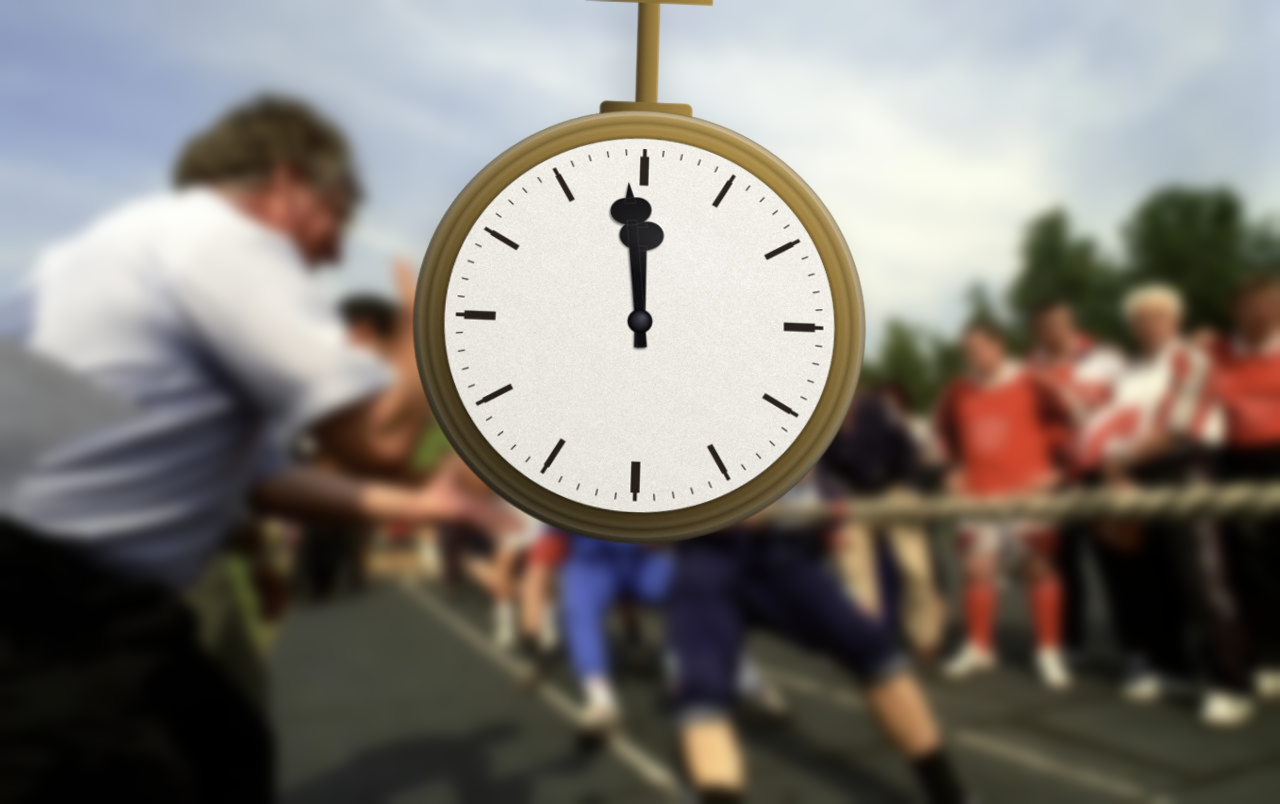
{"hour": 11, "minute": 59}
